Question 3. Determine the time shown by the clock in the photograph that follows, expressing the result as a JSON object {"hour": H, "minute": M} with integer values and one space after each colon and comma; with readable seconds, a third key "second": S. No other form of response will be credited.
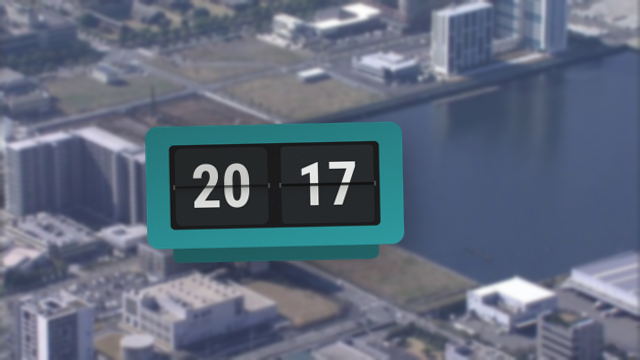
{"hour": 20, "minute": 17}
